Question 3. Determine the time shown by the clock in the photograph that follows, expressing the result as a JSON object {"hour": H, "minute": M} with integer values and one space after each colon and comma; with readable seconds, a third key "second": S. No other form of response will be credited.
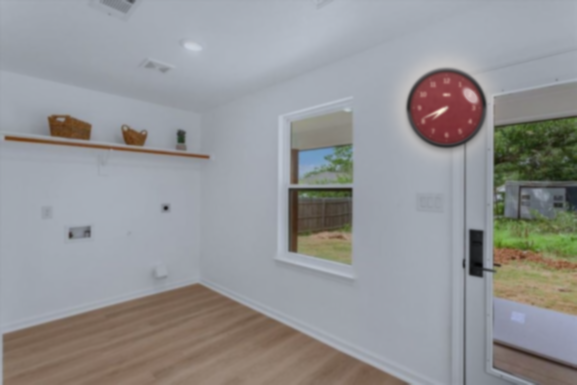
{"hour": 7, "minute": 41}
